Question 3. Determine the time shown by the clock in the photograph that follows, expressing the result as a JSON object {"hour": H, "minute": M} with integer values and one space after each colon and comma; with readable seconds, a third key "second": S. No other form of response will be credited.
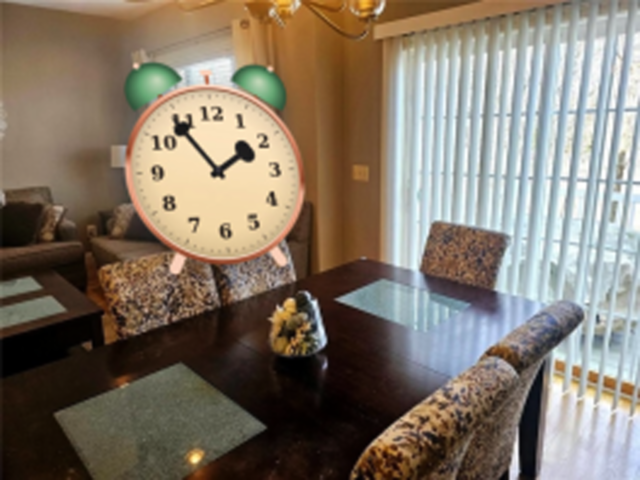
{"hour": 1, "minute": 54}
